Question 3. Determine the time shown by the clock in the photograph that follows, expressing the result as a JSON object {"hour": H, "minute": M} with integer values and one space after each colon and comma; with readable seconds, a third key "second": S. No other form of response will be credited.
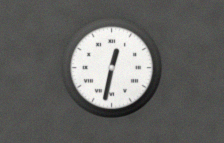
{"hour": 12, "minute": 32}
